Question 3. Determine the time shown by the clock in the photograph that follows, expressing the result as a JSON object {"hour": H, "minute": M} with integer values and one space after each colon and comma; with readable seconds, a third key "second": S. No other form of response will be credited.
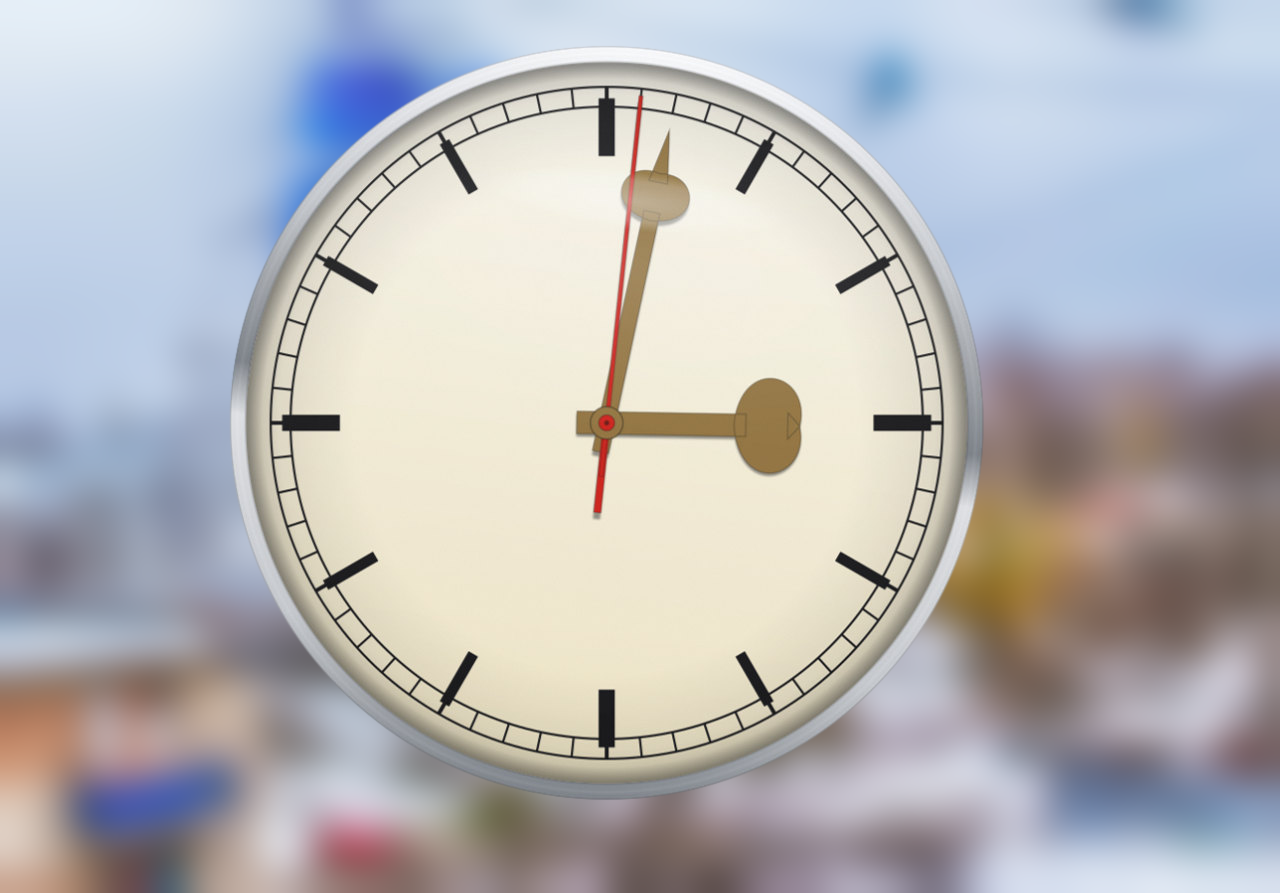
{"hour": 3, "minute": 2, "second": 1}
